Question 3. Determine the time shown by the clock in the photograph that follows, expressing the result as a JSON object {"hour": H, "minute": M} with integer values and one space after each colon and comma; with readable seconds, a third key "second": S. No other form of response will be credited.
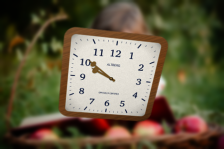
{"hour": 9, "minute": 51}
